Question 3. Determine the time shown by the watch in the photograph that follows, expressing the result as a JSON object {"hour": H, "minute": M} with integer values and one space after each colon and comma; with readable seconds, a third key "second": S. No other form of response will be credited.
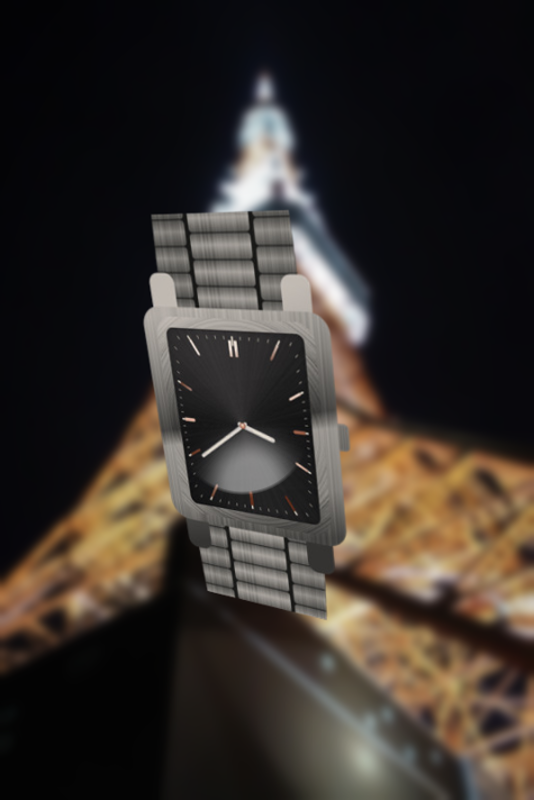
{"hour": 3, "minute": 39}
